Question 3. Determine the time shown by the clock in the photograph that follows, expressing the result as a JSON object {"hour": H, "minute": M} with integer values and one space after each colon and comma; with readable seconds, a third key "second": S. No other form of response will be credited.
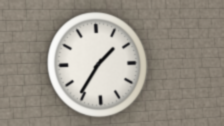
{"hour": 1, "minute": 36}
